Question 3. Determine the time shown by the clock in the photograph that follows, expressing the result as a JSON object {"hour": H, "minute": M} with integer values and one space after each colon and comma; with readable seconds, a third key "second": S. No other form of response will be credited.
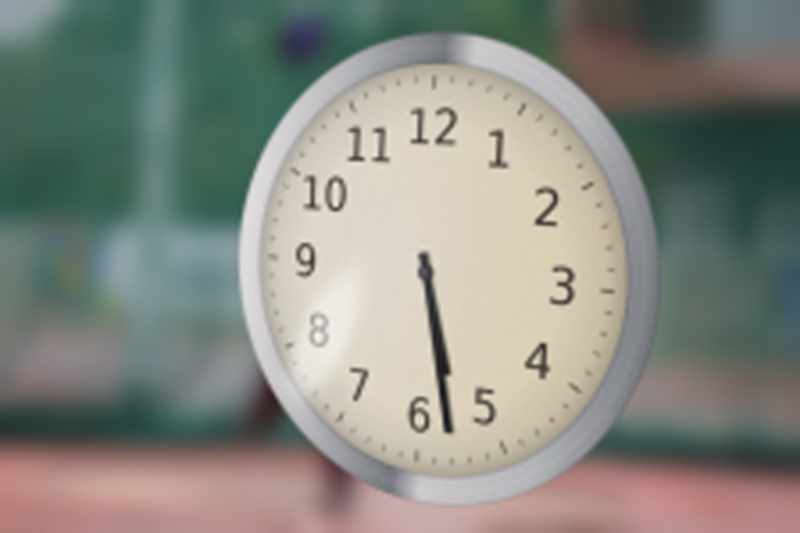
{"hour": 5, "minute": 28}
